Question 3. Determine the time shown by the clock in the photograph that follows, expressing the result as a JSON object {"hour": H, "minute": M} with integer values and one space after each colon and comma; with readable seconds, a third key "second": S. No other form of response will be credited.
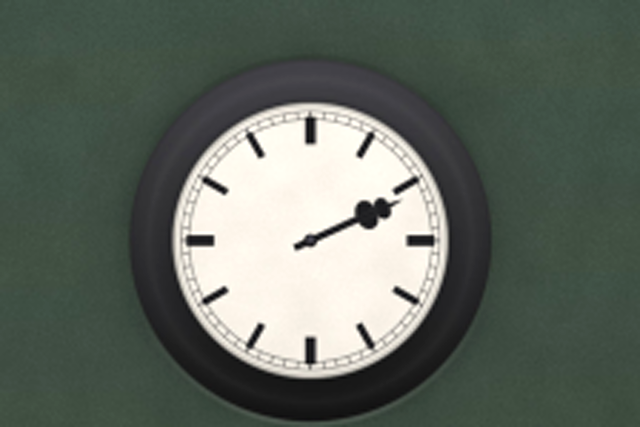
{"hour": 2, "minute": 11}
